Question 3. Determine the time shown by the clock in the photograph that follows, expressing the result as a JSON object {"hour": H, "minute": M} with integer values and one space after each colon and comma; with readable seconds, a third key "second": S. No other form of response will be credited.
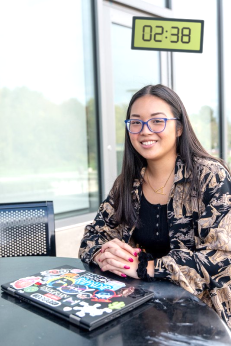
{"hour": 2, "minute": 38}
